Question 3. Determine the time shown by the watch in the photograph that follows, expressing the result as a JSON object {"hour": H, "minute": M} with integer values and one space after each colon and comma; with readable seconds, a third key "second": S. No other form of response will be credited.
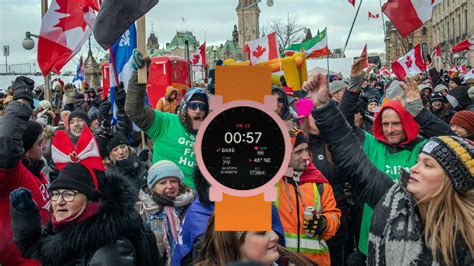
{"hour": 0, "minute": 57}
